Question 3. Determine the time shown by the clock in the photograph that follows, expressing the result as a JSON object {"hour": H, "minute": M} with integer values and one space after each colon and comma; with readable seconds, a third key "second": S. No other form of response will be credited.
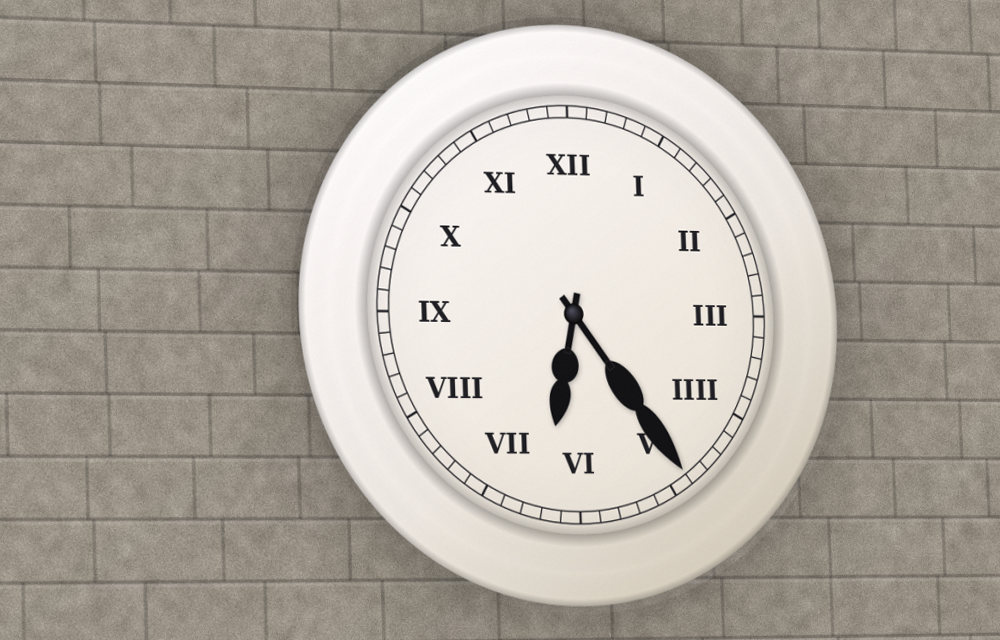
{"hour": 6, "minute": 24}
